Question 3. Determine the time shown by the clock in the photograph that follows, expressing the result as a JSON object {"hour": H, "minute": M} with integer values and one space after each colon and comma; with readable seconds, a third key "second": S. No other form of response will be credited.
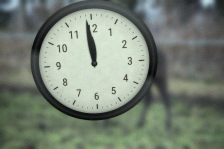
{"hour": 11, "minute": 59}
